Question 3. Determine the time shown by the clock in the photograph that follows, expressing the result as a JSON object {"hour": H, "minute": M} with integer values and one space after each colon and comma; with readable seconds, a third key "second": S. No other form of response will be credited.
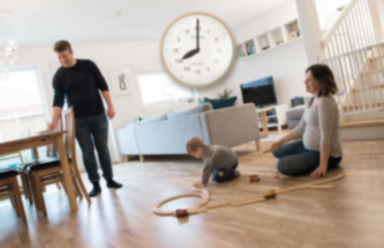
{"hour": 8, "minute": 0}
